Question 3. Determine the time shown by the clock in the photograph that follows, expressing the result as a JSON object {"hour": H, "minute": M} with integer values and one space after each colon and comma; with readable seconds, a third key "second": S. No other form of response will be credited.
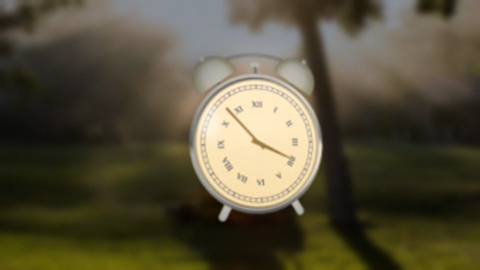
{"hour": 3, "minute": 53}
